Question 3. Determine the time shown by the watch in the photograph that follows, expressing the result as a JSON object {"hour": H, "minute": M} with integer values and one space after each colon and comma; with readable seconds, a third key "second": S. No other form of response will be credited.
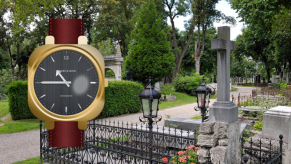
{"hour": 10, "minute": 45}
